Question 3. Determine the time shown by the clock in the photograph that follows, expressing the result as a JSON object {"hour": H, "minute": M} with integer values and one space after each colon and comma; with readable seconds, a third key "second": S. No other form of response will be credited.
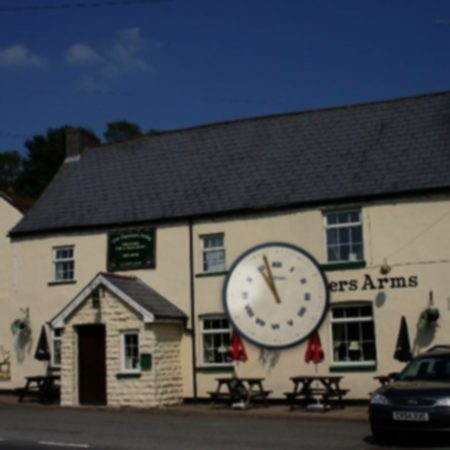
{"hour": 10, "minute": 57}
